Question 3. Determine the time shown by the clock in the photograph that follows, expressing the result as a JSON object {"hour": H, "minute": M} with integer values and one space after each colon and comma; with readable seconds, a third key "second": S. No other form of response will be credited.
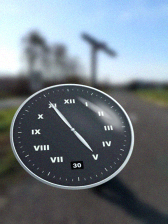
{"hour": 4, "minute": 55}
